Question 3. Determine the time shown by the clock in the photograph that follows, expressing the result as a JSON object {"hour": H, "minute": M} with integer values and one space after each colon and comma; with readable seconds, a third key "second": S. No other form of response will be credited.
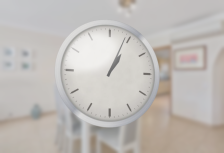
{"hour": 1, "minute": 4}
